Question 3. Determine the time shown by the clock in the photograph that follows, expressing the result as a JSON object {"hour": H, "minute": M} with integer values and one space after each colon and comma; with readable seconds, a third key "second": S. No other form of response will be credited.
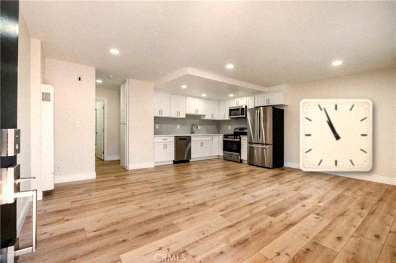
{"hour": 10, "minute": 56}
